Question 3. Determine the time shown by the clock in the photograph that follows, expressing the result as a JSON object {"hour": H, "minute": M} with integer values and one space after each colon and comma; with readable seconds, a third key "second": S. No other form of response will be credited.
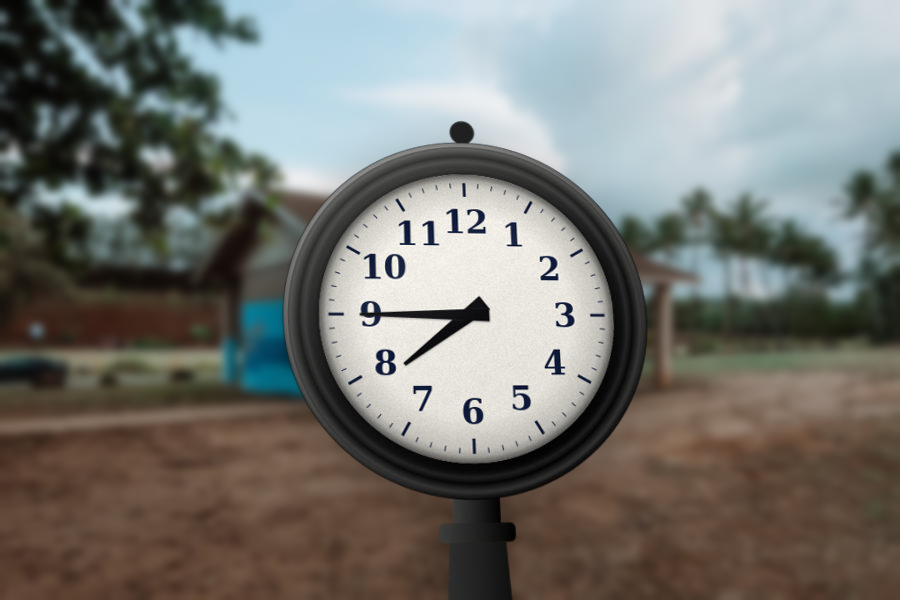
{"hour": 7, "minute": 45}
